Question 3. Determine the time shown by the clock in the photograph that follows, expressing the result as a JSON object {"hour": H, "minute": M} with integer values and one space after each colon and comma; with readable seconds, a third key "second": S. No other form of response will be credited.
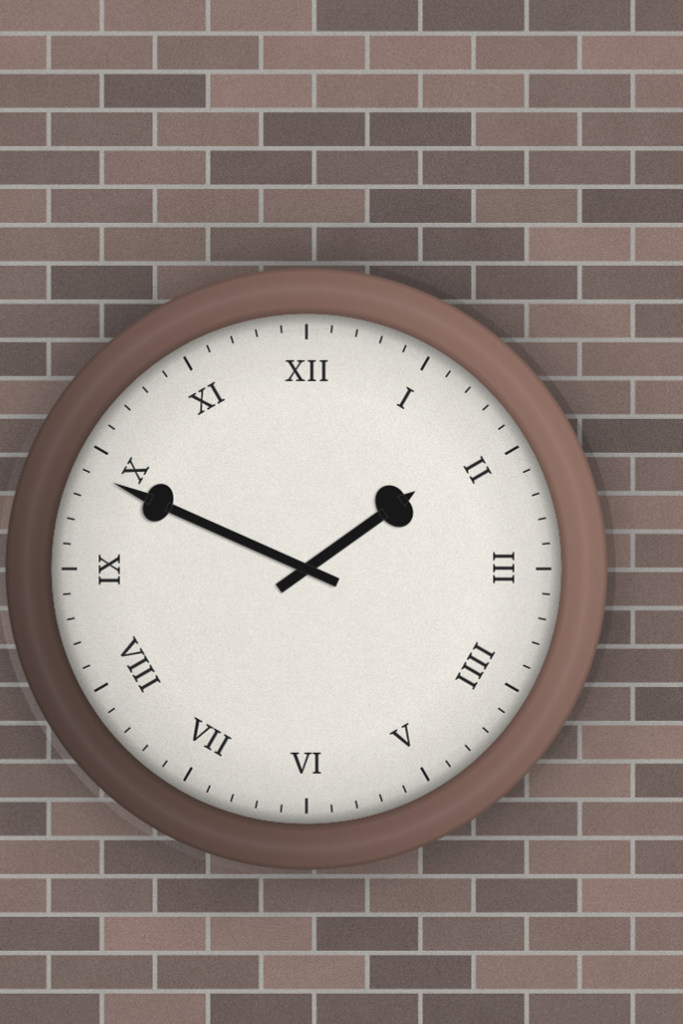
{"hour": 1, "minute": 49}
